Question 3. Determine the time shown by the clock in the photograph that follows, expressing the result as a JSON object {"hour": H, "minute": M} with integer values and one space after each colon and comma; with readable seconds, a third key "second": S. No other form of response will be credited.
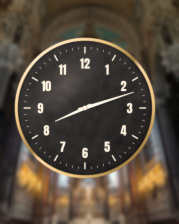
{"hour": 8, "minute": 12}
